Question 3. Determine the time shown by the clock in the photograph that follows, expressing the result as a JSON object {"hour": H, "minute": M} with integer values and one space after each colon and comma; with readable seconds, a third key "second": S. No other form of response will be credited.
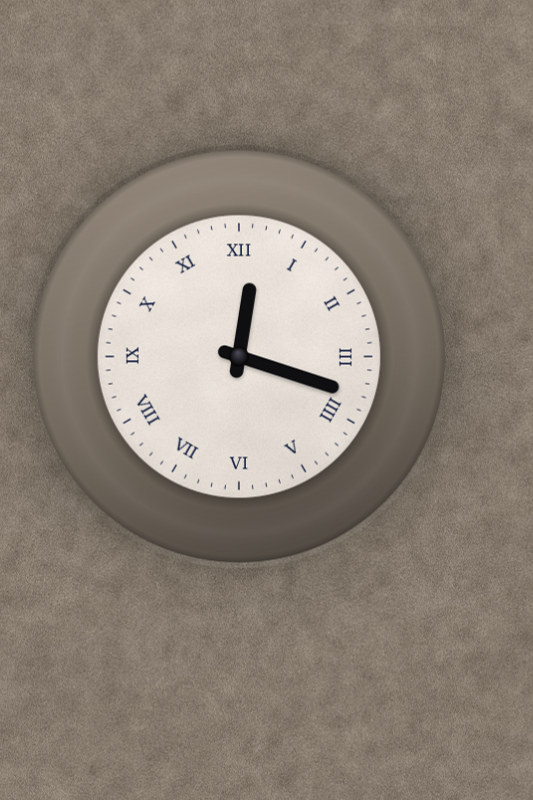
{"hour": 12, "minute": 18}
